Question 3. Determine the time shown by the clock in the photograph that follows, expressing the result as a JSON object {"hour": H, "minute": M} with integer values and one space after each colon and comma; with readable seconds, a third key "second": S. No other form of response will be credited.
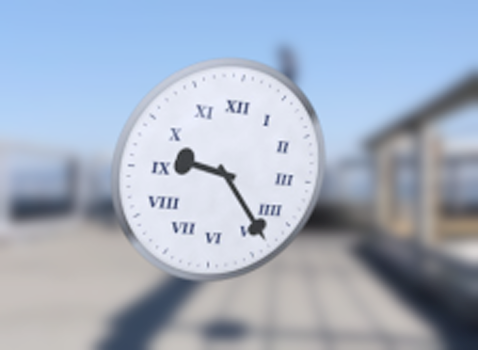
{"hour": 9, "minute": 23}
